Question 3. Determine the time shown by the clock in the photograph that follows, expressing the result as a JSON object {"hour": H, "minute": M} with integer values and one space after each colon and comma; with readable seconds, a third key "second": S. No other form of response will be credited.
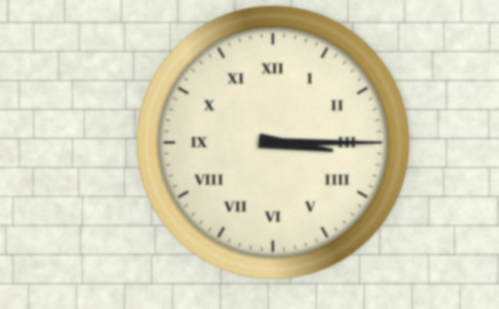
{"hour": 3, "minute": 15}
